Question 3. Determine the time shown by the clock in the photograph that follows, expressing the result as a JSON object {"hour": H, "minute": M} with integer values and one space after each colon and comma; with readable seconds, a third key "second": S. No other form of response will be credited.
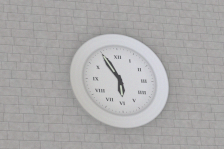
{"hour": 5, "minute": 55}
